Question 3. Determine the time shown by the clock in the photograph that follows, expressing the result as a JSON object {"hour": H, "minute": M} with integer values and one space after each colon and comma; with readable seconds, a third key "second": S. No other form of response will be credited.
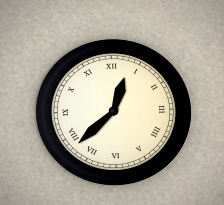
{"hour": 12, "minute": 38}
